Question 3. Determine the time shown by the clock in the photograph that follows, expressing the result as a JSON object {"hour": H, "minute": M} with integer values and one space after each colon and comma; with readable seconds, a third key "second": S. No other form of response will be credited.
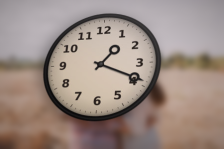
{"hour": 1, "minute": 19}
